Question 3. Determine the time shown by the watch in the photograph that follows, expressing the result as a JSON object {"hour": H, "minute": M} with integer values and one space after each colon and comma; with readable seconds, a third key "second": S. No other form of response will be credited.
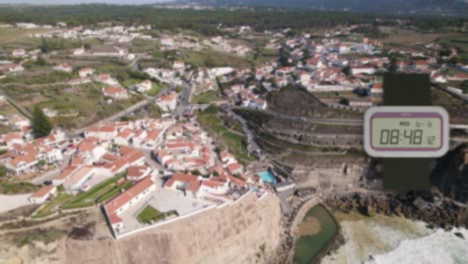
{"hour": 8, "minute": 48}
